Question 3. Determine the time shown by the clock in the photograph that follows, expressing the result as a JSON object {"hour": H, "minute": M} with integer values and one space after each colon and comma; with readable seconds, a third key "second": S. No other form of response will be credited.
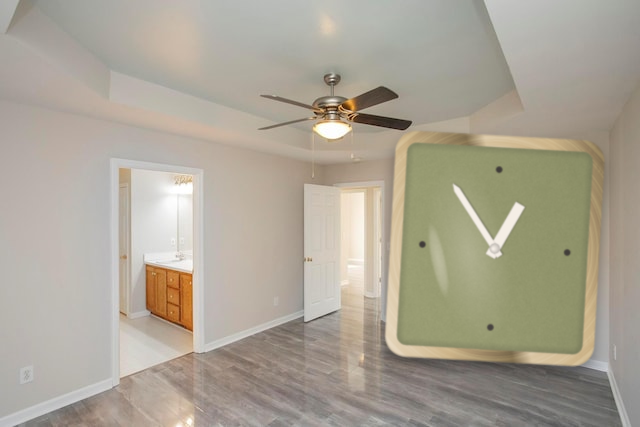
{"hour": 12, "minute": 54}
